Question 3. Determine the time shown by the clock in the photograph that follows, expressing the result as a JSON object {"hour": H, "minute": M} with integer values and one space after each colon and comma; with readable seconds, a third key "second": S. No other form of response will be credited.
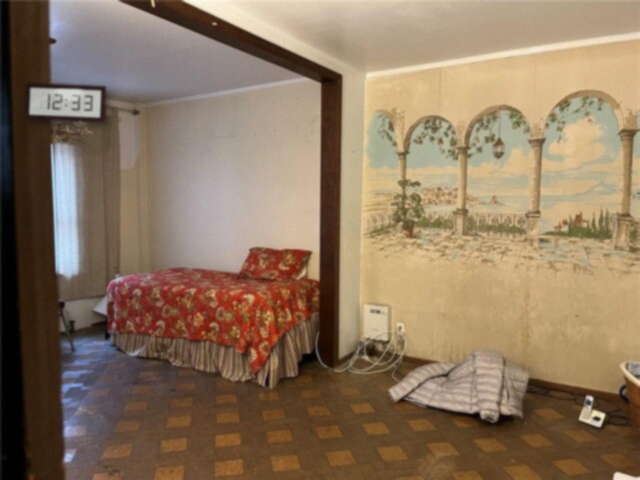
{"hour": 12, "minute": 33}
